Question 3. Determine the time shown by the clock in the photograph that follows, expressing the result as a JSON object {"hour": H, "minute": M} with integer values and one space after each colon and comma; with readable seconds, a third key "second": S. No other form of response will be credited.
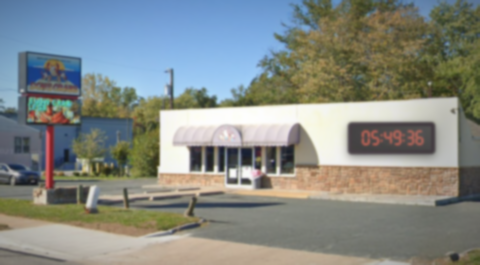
{"hour": 5, "minute": 49, "second": 36}
